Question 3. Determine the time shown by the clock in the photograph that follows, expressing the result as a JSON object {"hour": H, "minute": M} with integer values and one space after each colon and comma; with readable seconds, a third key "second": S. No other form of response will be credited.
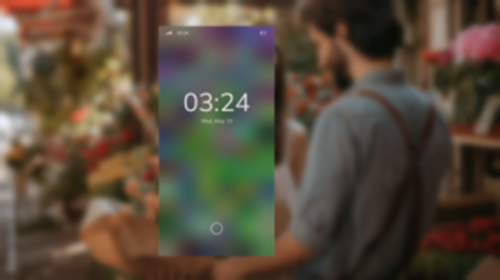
{"hour": 3, "minute": 24}
